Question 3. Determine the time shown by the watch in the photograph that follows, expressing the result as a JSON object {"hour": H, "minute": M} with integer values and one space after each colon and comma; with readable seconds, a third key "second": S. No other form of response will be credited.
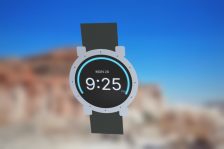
{"hour": 9, "minute": 25}
